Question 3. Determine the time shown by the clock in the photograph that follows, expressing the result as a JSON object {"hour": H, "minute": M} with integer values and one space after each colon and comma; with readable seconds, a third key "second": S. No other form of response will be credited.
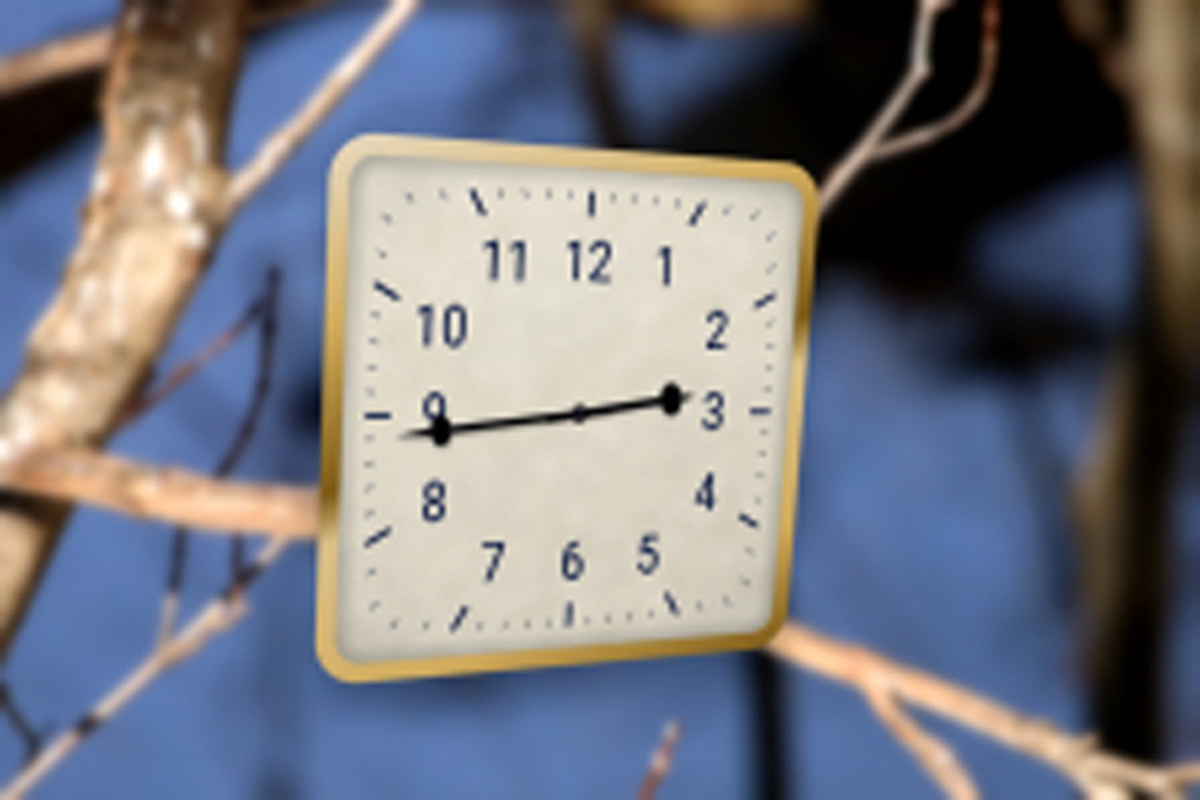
{"hour": 2, "minute": 44}
